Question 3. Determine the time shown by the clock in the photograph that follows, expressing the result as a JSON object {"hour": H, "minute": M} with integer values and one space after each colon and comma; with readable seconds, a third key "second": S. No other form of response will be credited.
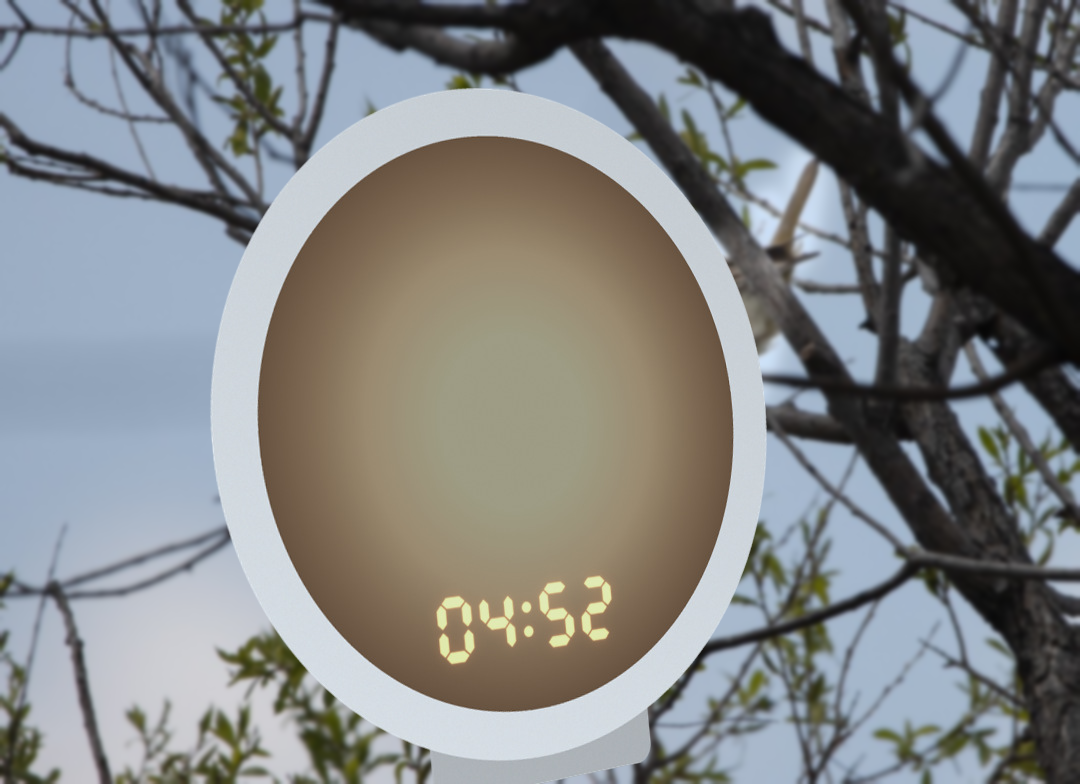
{"hour": 4, "minute": 52}
